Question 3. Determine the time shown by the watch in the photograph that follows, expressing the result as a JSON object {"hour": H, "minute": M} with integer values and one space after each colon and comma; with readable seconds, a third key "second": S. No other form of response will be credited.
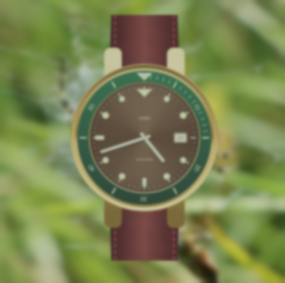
{"hour": 4, "minute": 42}
